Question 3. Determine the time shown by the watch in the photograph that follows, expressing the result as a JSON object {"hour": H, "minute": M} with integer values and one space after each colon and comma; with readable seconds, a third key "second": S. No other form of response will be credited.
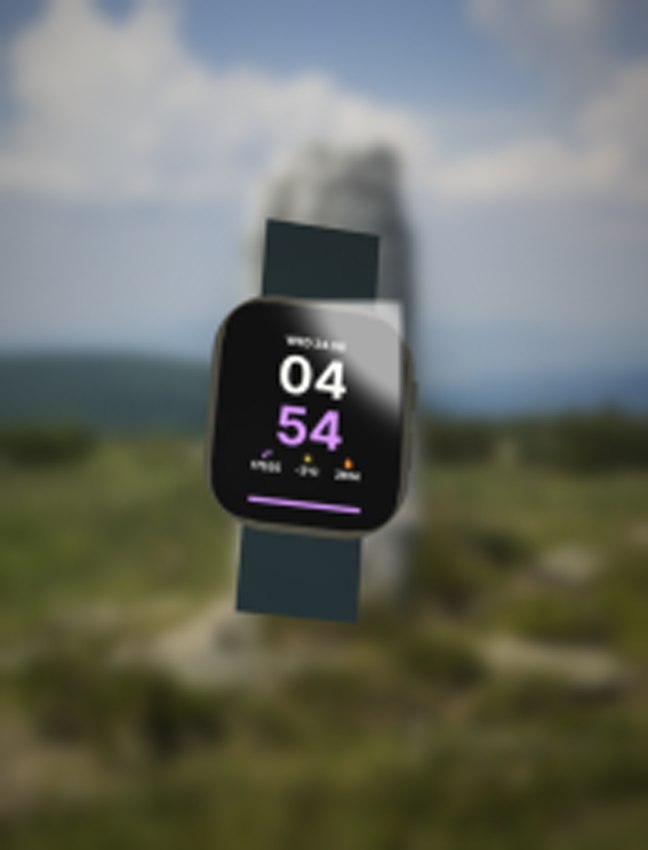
{"hour": 4, "minute": 54}
